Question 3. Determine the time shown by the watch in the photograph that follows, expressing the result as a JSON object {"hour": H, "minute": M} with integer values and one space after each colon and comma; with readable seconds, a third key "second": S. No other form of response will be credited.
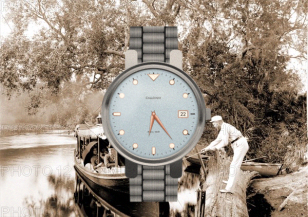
{"hour": 6, "minute": 24}
